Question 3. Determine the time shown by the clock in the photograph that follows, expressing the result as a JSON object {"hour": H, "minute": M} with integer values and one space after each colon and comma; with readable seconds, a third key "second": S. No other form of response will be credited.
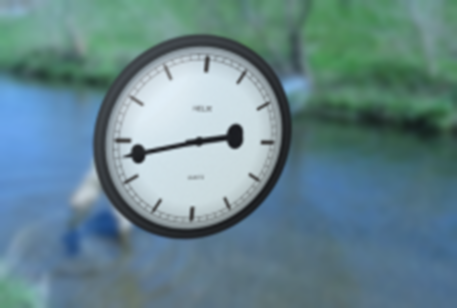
{"hour": 2, "minute": 43}
